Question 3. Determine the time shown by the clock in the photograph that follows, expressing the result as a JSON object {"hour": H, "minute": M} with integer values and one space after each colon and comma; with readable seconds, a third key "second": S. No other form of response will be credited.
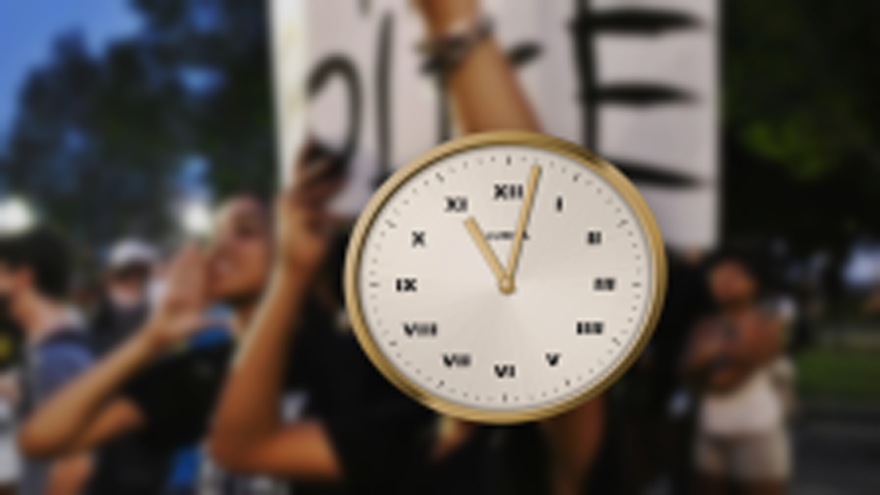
{"hour": 11, "minute": 2}
